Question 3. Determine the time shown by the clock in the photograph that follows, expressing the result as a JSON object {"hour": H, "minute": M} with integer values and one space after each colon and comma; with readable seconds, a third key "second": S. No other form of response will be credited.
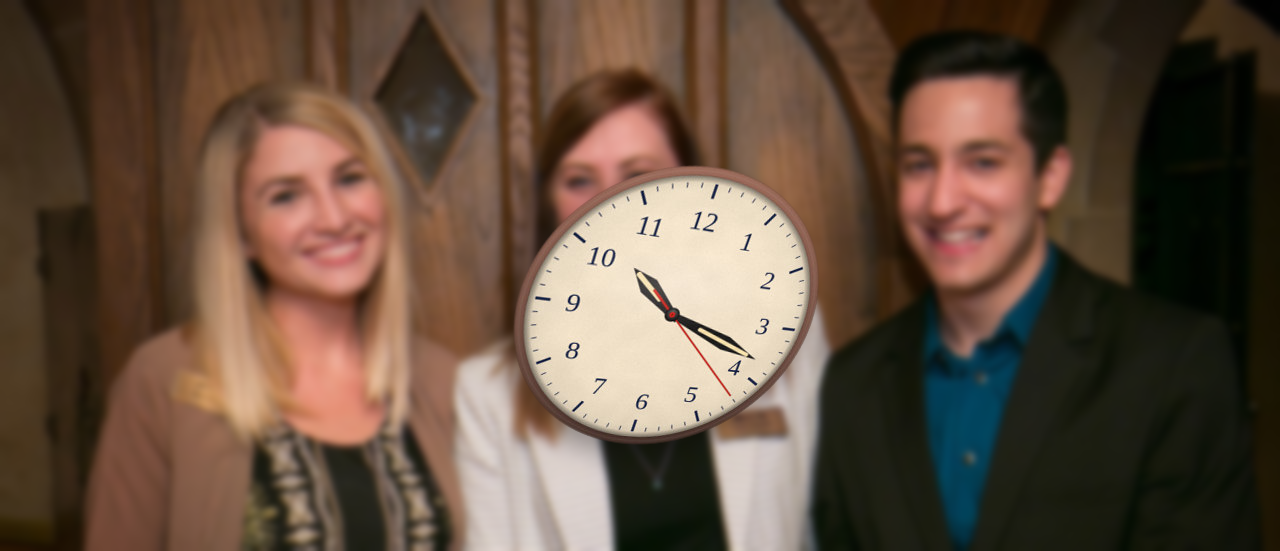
{"hour": 10, "minute": 18, "second": 22}
